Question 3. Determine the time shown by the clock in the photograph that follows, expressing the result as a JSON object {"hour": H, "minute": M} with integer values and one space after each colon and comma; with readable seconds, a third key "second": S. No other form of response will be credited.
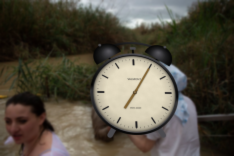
{"hour": 7, "minute": 5}
